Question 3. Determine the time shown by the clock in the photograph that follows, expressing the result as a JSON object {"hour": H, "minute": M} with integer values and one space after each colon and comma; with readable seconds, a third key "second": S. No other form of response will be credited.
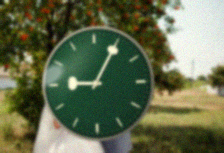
{"hour": 9, "minute": 5}
